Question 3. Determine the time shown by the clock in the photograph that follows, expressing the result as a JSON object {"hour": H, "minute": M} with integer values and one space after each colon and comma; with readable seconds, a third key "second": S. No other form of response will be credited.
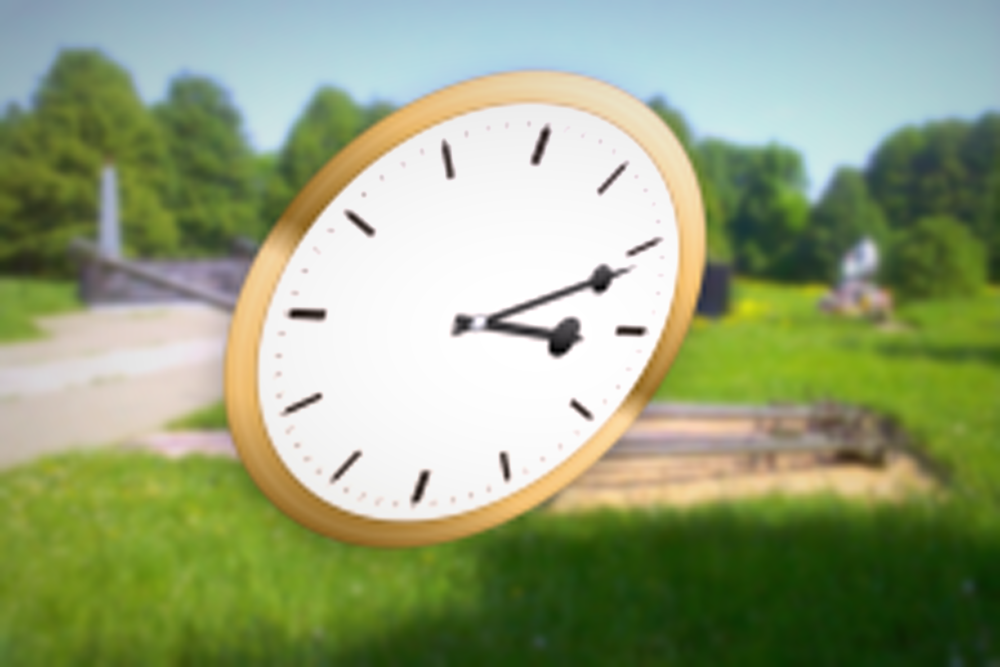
{"hour": 3, "minute": 11}
